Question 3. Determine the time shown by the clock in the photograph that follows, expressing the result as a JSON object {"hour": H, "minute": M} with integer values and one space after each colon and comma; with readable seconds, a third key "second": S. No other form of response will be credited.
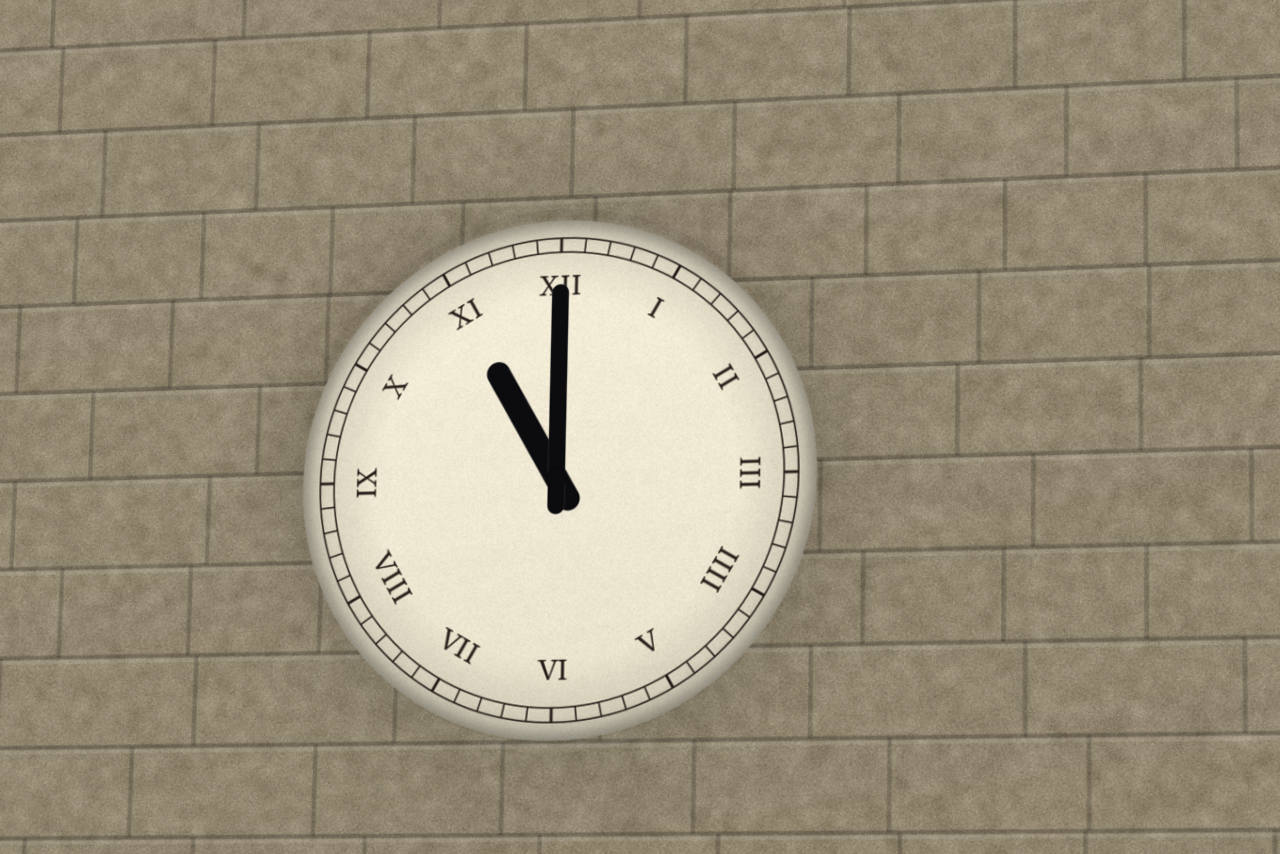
{"hour": 11, "minute": 0}
